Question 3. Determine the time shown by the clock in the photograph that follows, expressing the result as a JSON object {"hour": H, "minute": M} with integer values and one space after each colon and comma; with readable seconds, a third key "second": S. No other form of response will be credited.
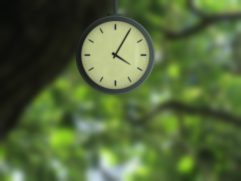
{"hour": 4, "minute": 5}
